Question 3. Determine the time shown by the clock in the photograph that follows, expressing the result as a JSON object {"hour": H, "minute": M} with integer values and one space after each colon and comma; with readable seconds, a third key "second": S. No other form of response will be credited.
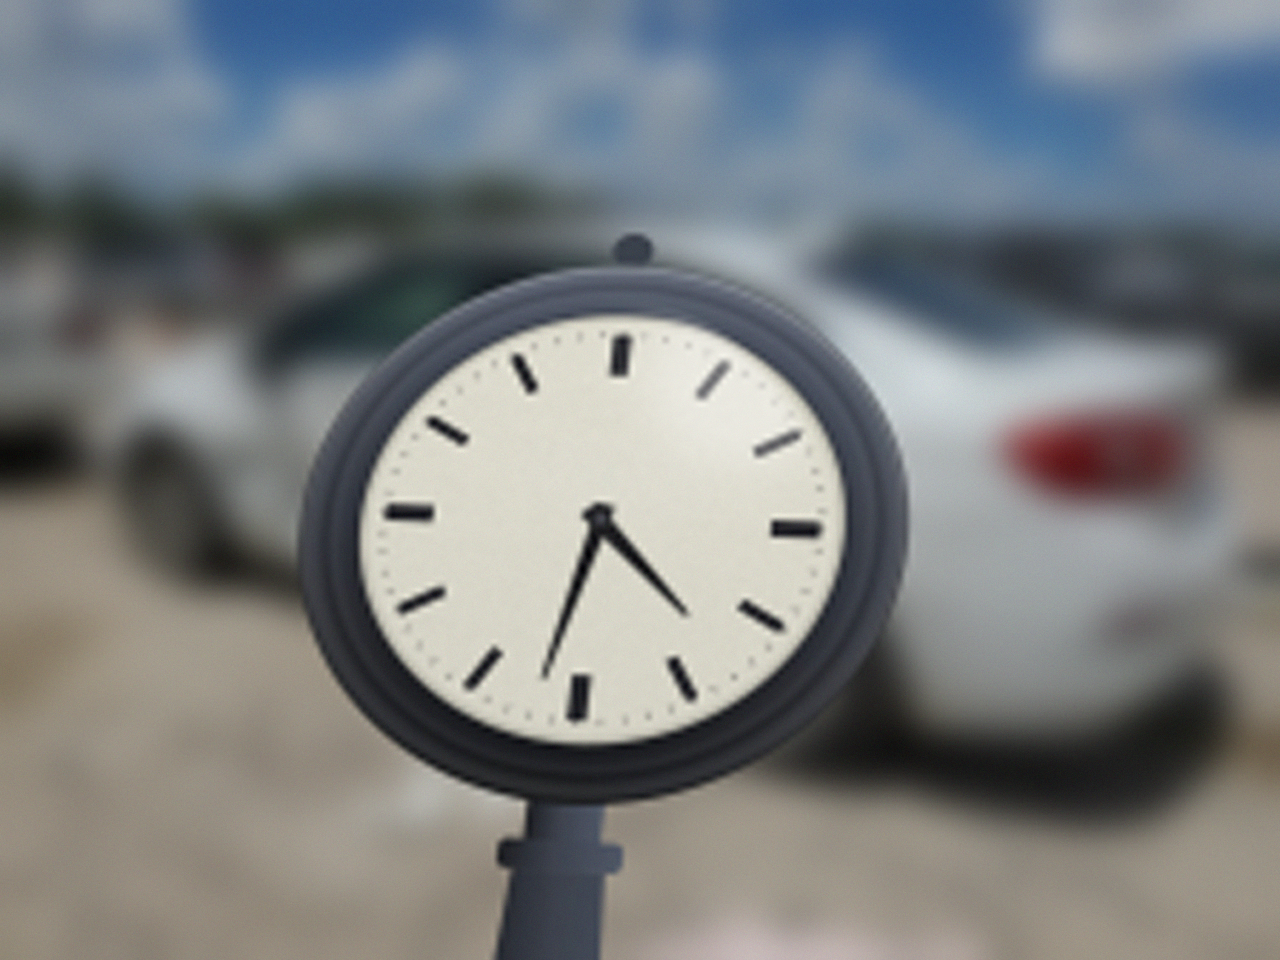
{"hour": 4, "minute": 32}
